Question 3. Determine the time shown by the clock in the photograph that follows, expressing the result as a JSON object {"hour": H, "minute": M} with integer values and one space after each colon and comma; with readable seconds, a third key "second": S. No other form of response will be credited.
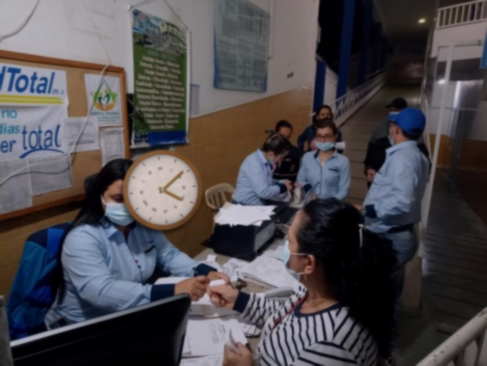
{"hour": 4, "minute": 9}
